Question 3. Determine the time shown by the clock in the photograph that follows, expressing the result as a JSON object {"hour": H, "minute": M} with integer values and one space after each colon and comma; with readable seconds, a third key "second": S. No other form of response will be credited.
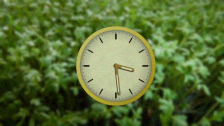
{"hour": 3, "minute": 29}
